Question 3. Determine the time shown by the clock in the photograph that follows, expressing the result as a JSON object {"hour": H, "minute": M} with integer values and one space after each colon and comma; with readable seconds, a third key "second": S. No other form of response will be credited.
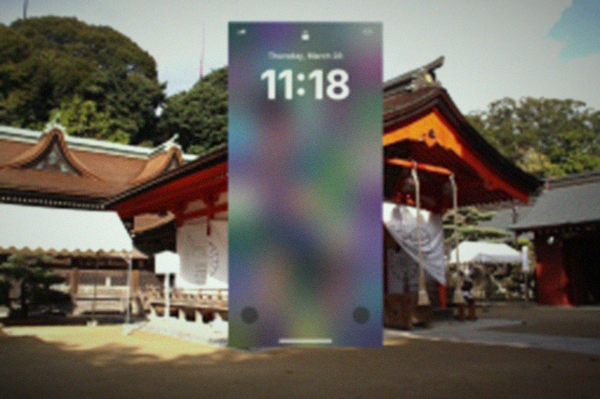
{"hour": 11, "minute": 18}
